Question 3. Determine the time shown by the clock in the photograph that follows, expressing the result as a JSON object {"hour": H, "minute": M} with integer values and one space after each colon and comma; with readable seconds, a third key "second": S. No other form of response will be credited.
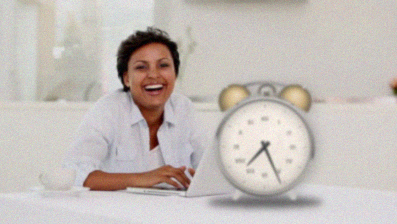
{"hour": 7, "minute": 26}
